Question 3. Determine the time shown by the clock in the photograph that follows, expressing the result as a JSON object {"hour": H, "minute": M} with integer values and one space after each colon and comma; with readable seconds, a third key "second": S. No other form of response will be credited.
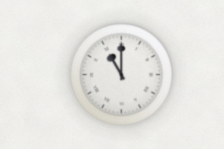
{"hour": 11, "minute": 0}
